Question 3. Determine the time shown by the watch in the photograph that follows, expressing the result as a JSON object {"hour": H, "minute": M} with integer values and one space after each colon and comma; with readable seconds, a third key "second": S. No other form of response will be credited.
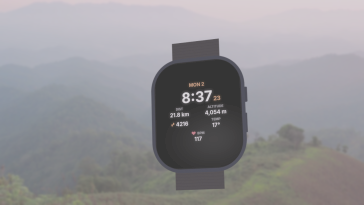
{"hour": 8, "minute": 37}
